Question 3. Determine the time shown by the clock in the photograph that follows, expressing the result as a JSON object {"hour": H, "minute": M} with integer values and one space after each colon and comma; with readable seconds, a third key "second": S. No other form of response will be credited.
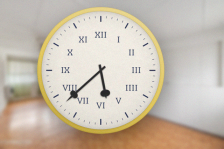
{"hour": 5, "minute": 38}
